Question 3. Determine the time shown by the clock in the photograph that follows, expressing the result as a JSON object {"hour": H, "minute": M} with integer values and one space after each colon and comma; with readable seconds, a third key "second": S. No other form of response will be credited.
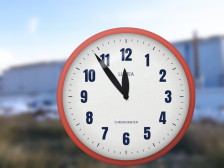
{"hour": 11, "minute": 54}
